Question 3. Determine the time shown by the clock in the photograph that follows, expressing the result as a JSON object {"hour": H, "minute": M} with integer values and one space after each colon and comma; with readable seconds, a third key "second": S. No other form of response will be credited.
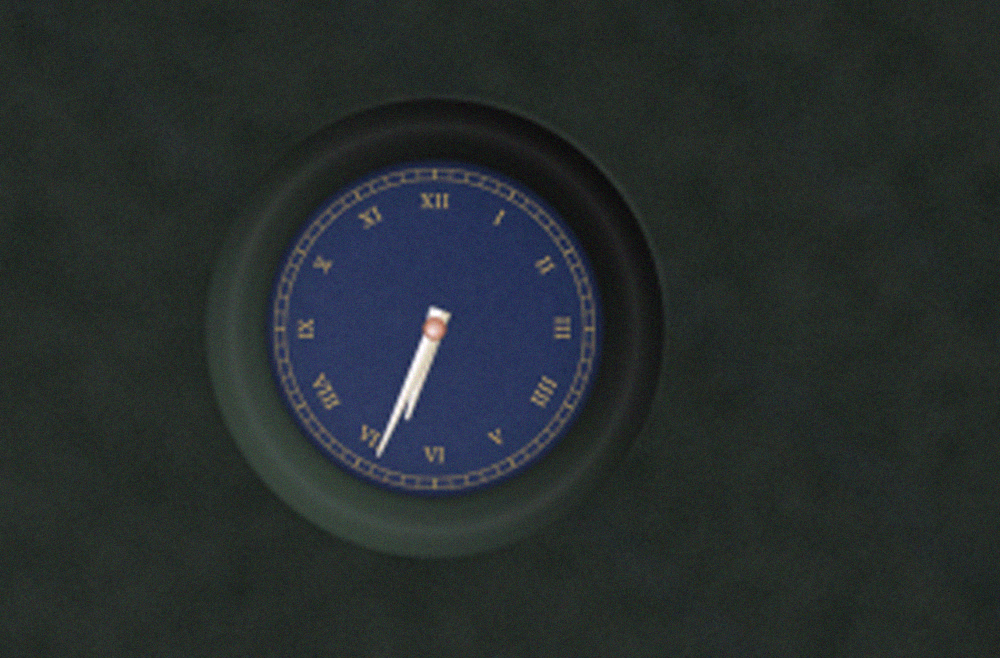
{"hour": 6, "minute": 34}
